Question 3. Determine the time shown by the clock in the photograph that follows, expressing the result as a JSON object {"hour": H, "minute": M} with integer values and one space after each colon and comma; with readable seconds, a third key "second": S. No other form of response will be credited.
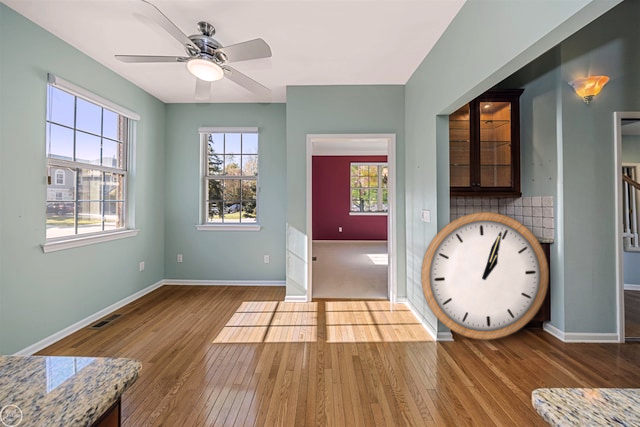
{"hour": 1, "minute": 4}
